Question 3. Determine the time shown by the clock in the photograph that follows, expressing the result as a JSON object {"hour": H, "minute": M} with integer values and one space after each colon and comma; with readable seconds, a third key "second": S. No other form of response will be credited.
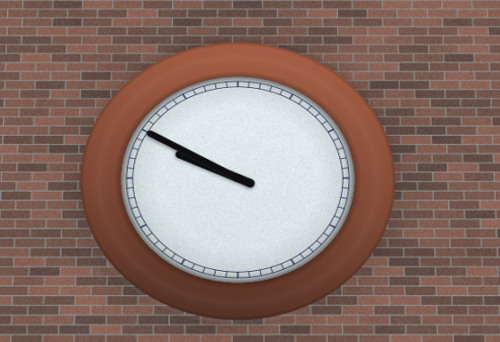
{"hour": 9, "minute": 50}
